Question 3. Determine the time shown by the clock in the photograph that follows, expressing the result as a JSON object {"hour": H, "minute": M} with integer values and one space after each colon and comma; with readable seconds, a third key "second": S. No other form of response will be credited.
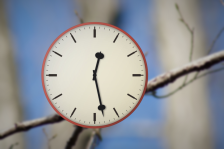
{"hour": 12, "minute": 28}
